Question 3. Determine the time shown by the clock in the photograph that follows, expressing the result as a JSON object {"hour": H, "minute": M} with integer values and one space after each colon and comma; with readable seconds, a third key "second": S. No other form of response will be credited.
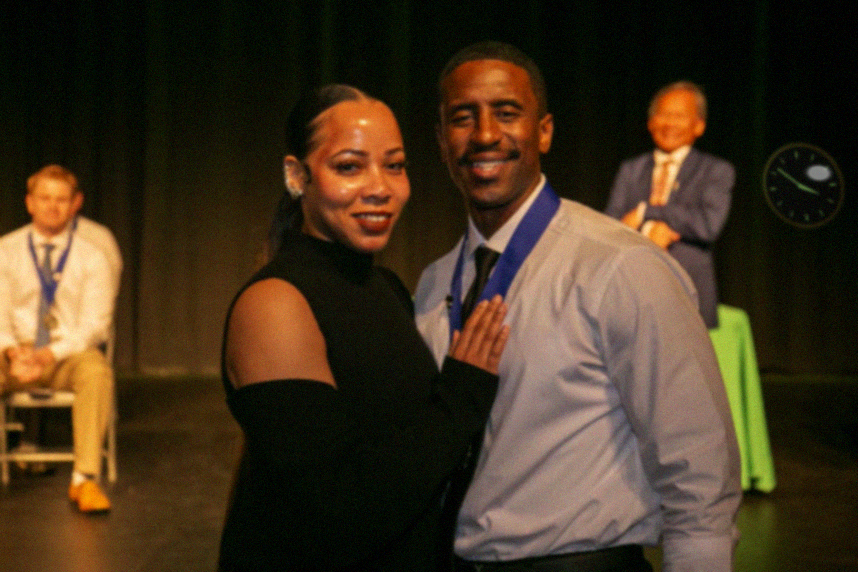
{"hour": 3, "minute": 52}
